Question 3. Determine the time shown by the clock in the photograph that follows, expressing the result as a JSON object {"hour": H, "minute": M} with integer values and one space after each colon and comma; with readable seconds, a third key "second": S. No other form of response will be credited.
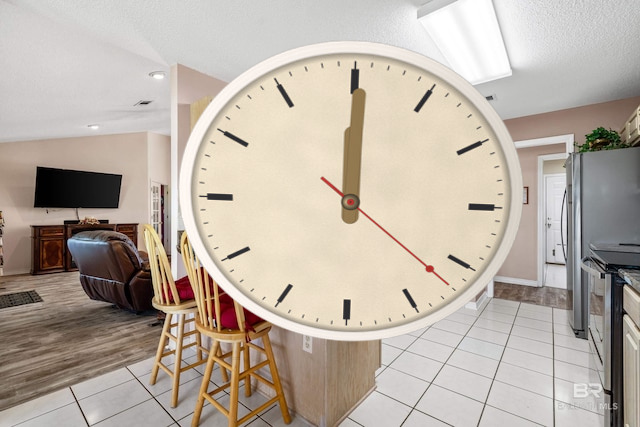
{"hour": 12, "minute": 0, "second": 22}
